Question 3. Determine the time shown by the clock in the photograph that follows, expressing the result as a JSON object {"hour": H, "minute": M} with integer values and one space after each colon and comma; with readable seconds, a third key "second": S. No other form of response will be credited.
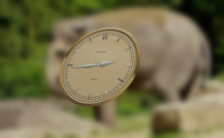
{"hour": 2, "minute": 44}
